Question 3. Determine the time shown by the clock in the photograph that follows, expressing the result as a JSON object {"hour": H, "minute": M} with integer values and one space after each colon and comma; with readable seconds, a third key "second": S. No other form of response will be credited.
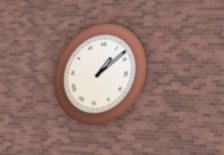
{"hour": 1, "minute": 8}
